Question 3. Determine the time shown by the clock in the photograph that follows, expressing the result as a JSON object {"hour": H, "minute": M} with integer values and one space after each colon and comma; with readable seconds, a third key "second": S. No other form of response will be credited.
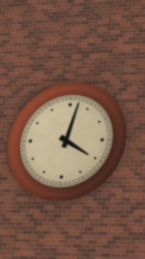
{"hour": 4, "minute": 2}
